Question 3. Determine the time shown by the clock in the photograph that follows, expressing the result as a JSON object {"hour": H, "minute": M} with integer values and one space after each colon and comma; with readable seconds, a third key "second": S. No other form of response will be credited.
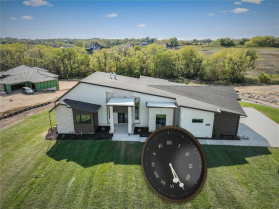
{"hour": 5, "minute": 25}
